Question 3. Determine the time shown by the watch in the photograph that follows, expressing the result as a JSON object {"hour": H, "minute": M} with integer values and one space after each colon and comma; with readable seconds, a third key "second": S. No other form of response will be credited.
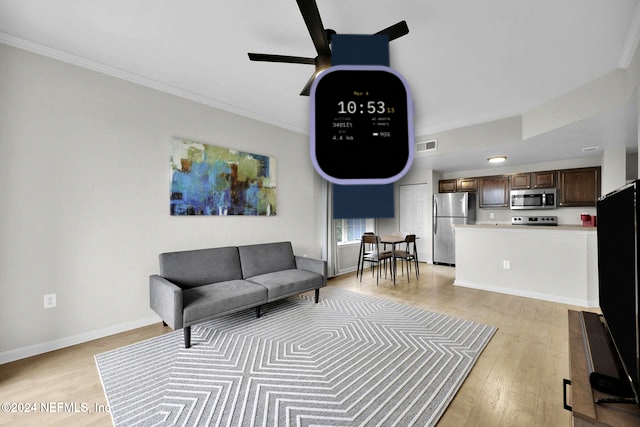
{"hour": 10, "minute": 53}
